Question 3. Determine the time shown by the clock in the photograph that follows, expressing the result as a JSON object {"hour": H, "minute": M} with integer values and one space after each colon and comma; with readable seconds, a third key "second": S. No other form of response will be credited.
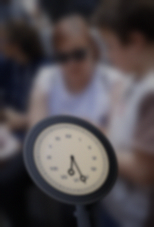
{"hour": 6, "minute": 27}
